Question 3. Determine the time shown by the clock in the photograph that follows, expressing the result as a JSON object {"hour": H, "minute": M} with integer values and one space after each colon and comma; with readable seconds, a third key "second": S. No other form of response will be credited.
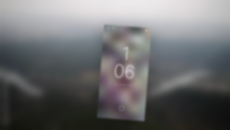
{"hour": 1, "minute": 6}
